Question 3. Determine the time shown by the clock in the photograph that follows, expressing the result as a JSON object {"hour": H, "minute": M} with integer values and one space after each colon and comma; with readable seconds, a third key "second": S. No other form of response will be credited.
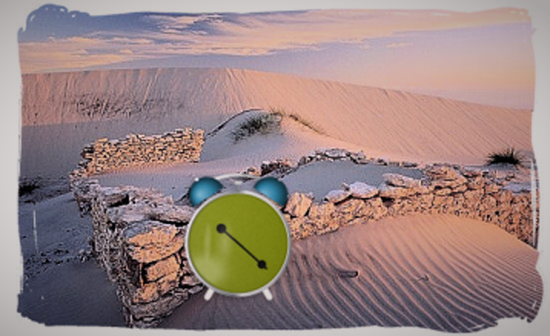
{"hour": 10, "minute": 22}
